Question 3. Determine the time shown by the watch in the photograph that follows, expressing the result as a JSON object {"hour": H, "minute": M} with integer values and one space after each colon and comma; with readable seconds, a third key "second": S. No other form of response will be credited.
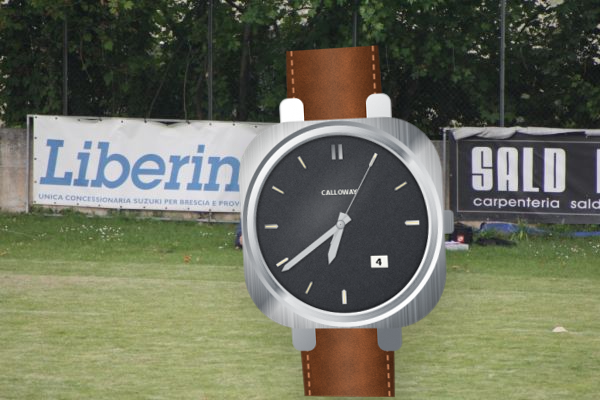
{"hour": 6, "minute": 39, "second": 5}
